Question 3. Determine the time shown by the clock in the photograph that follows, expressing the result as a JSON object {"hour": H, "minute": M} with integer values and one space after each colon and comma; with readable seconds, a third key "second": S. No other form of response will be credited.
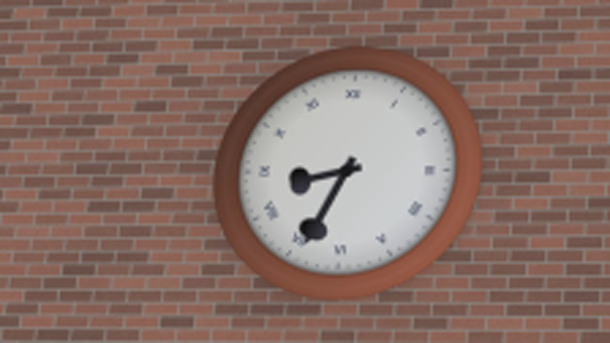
{"hour": 8, "minute": 34}
